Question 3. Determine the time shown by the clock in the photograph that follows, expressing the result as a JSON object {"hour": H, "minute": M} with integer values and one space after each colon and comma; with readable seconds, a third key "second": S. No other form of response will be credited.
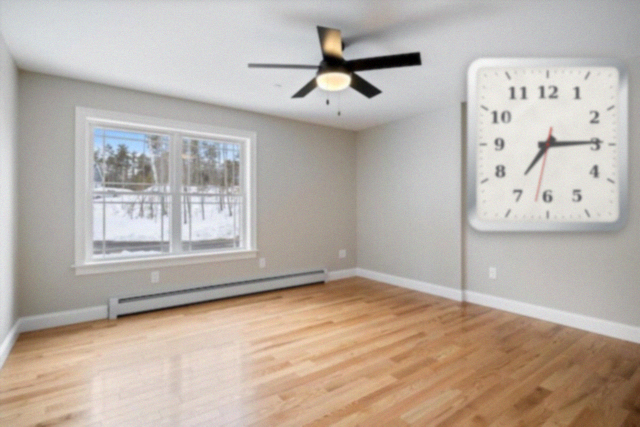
{"hour": 7, "minute": 14, "second": 32}
